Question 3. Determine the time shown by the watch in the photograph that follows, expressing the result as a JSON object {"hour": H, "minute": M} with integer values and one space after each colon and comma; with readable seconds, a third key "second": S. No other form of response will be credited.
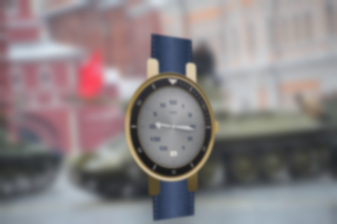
{"hour": 9, "minute": 16}
